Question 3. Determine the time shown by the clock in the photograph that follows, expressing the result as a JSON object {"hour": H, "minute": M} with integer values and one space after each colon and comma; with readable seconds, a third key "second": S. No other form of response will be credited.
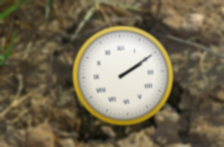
{"hour": 2, "minute": 10}
